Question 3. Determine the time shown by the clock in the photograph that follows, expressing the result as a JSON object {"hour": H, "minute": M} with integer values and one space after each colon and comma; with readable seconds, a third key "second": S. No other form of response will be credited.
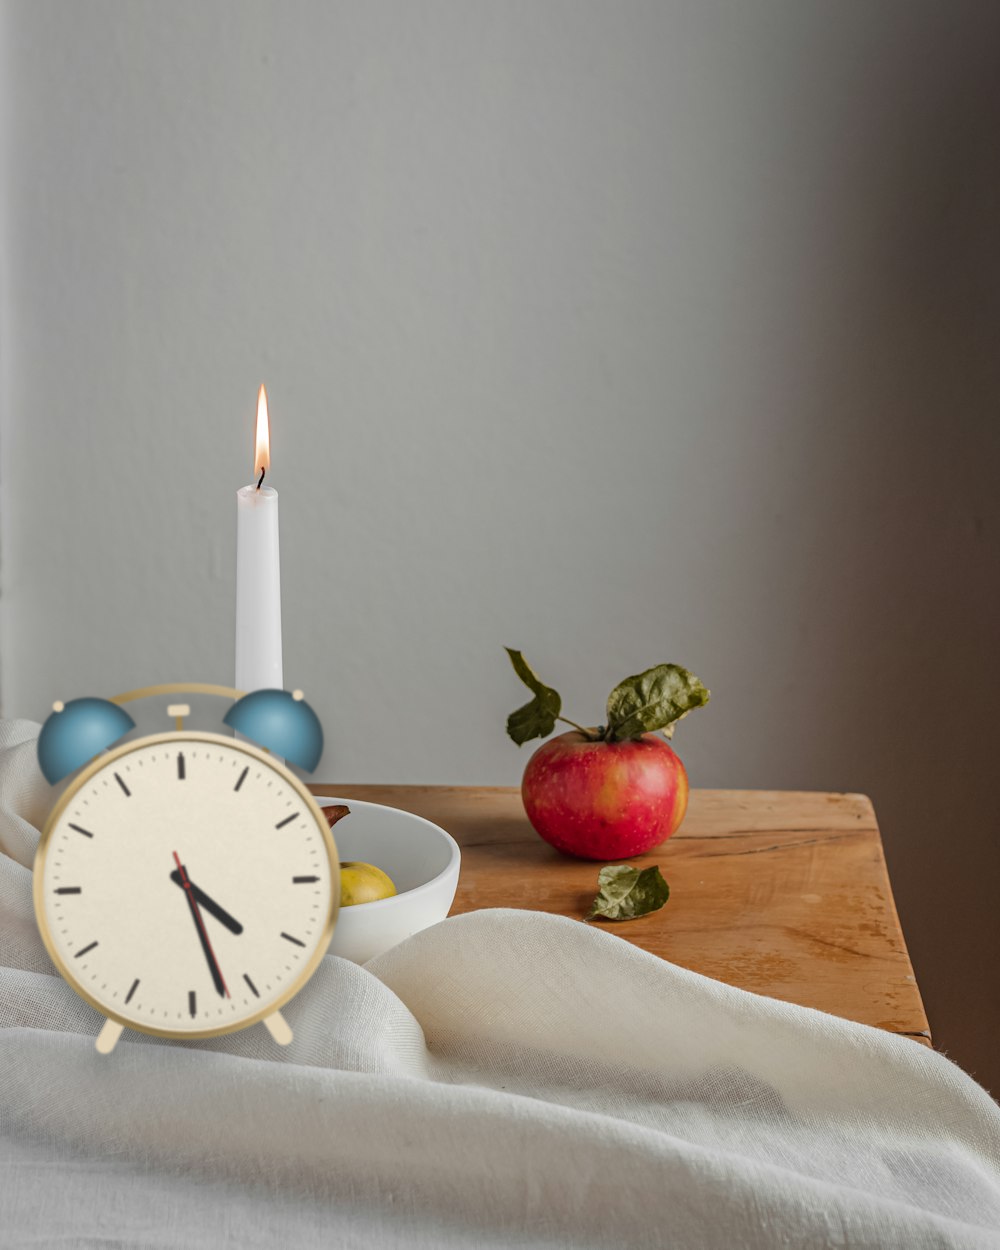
{"hour": 4, "minute": 27, "second": 27}
